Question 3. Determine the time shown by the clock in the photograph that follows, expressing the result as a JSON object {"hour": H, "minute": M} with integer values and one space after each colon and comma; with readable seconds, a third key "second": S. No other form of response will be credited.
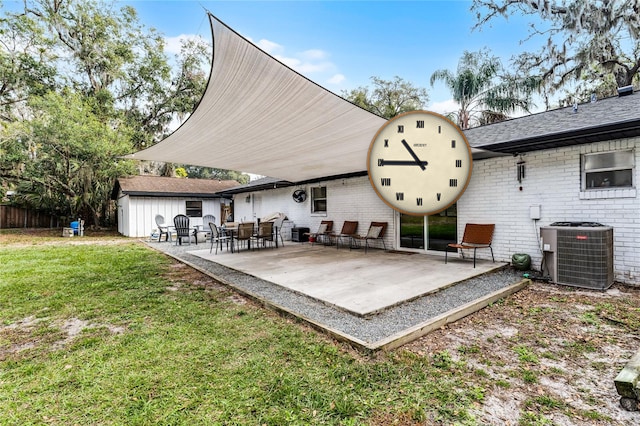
{"hour": 10, "minute": 45}
